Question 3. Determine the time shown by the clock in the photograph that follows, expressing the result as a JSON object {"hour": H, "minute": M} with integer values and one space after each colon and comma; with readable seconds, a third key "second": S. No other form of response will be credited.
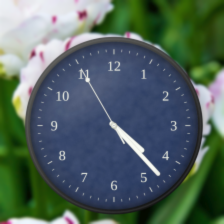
{"hour": 4, "minute": 22, "second": 55}
